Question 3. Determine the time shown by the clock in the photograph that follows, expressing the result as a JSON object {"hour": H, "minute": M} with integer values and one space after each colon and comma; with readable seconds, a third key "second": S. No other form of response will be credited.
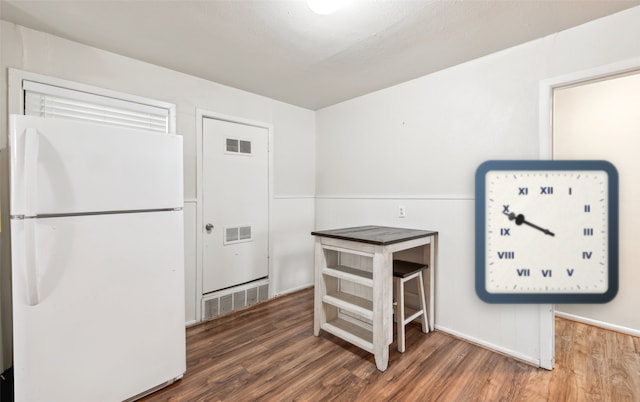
{"hour": 9, "minute": 49}
